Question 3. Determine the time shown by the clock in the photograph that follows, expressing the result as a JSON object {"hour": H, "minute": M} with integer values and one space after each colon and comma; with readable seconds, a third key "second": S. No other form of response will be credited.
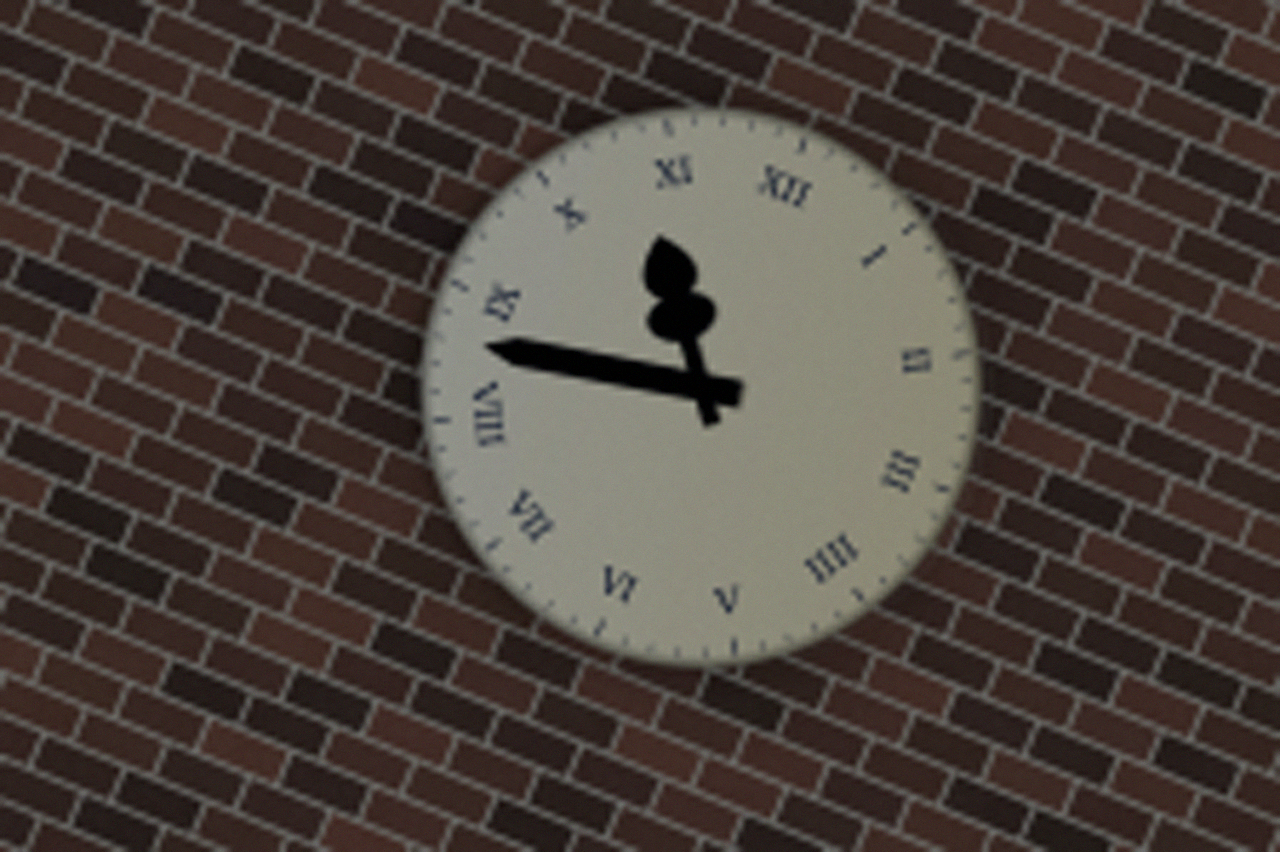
{"hour": 10, "minute": 43}
